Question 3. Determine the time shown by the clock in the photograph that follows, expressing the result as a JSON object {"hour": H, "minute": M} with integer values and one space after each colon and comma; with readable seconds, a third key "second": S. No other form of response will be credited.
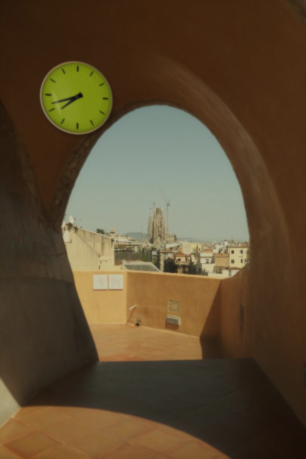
{"hour": 7, "minute": 42}
